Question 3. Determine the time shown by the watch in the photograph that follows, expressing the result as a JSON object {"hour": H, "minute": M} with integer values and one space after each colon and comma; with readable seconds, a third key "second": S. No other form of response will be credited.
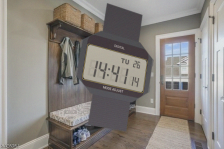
{"hour": 14, "minute": 41, "second": 14}
